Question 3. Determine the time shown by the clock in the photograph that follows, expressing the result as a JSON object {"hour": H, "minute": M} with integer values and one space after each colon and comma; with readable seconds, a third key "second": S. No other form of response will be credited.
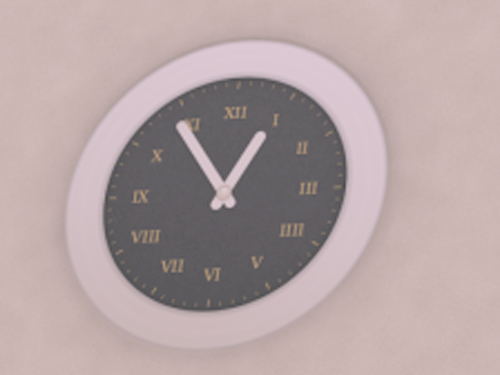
{"hour": 12, "minute": 54}
